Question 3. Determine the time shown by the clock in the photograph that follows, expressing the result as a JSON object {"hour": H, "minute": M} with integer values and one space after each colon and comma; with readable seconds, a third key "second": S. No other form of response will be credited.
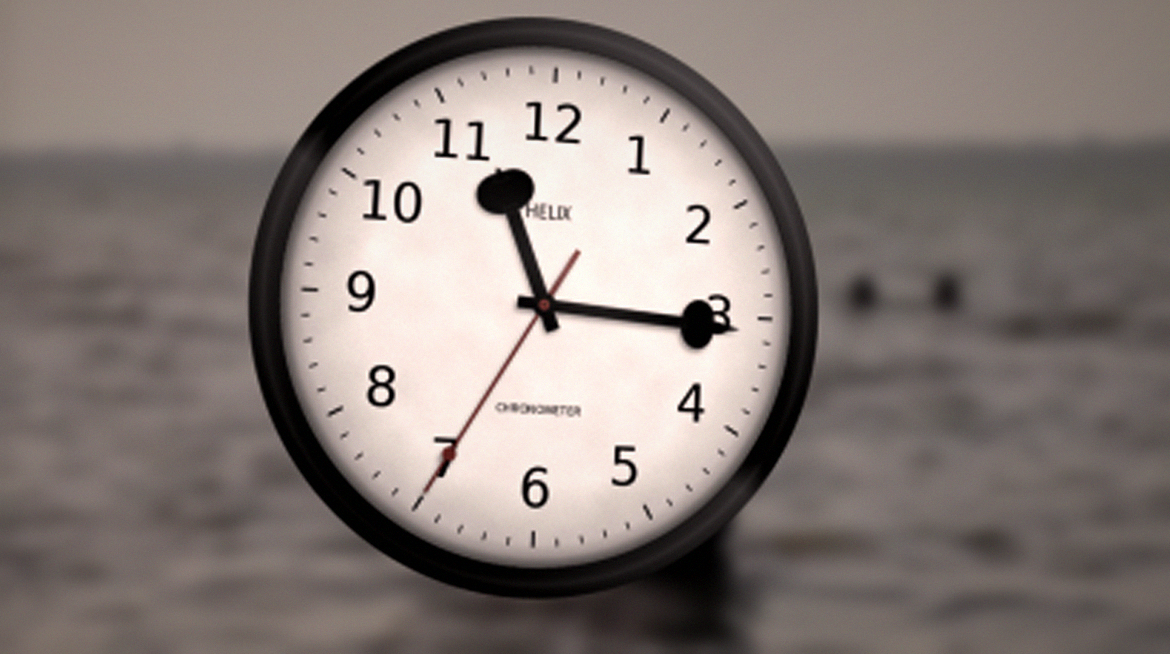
{"hour": 11, "minute": 15, "second": 35}
